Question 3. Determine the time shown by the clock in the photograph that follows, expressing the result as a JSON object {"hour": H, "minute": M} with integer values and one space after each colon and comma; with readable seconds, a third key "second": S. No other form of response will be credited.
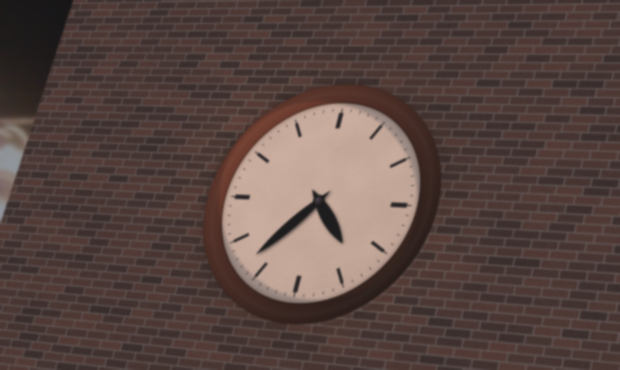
{"hour": 4, "minute": 37}
